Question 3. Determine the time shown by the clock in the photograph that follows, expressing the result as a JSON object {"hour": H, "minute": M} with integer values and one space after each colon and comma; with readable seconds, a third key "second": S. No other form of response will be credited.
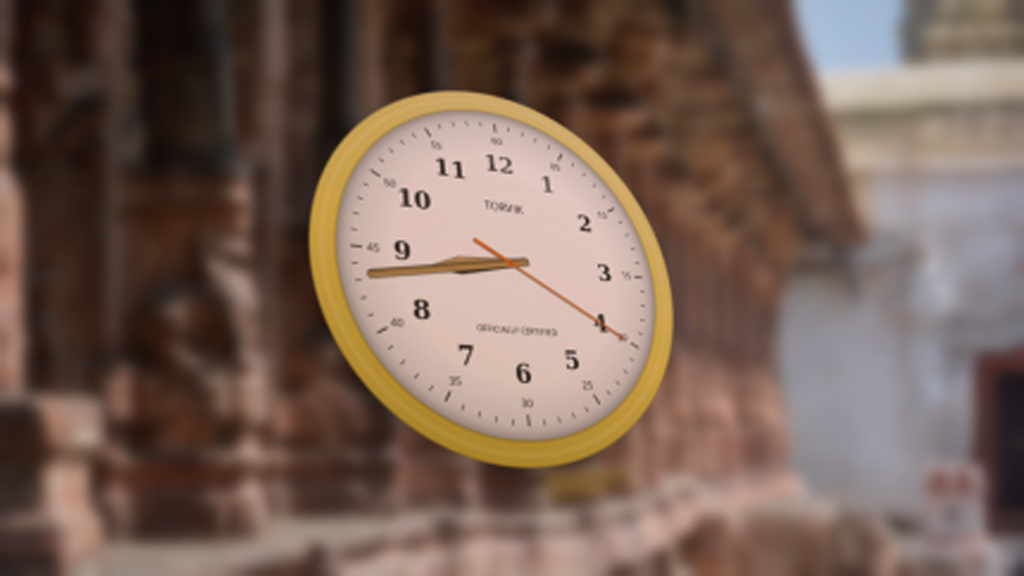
{"hour": 8, "minute": 43, "second": 20}
